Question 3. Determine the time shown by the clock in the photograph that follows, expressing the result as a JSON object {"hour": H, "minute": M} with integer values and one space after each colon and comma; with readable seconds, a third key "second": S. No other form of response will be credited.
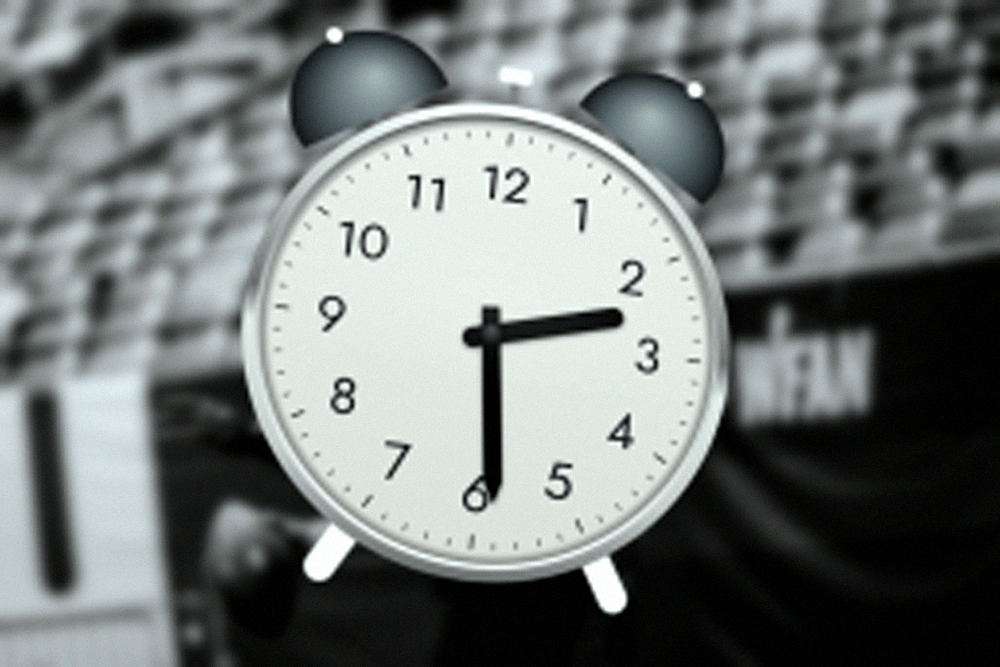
{"hour": 2, "minute": 29}
